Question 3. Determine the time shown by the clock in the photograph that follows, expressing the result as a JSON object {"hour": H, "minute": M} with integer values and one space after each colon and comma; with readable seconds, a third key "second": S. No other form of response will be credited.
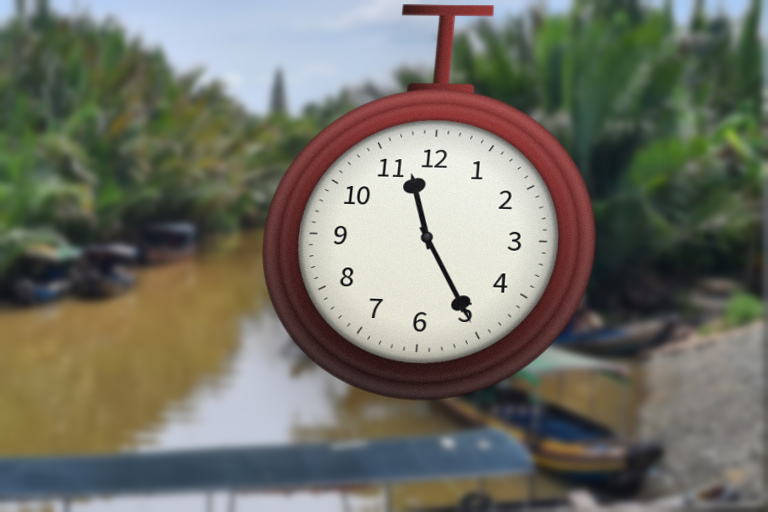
{"hour": 11, "minute": 25}
